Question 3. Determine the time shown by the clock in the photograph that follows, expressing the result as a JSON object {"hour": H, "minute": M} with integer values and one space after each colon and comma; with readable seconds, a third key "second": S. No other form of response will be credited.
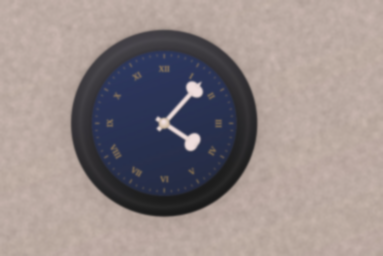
{"hour": 4, "minute": 7}
